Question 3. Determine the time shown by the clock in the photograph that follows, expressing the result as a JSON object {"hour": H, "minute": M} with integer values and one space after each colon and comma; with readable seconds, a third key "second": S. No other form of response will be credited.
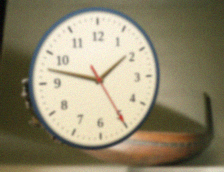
{"hour": 1, "minute": 47, "second": 25}
